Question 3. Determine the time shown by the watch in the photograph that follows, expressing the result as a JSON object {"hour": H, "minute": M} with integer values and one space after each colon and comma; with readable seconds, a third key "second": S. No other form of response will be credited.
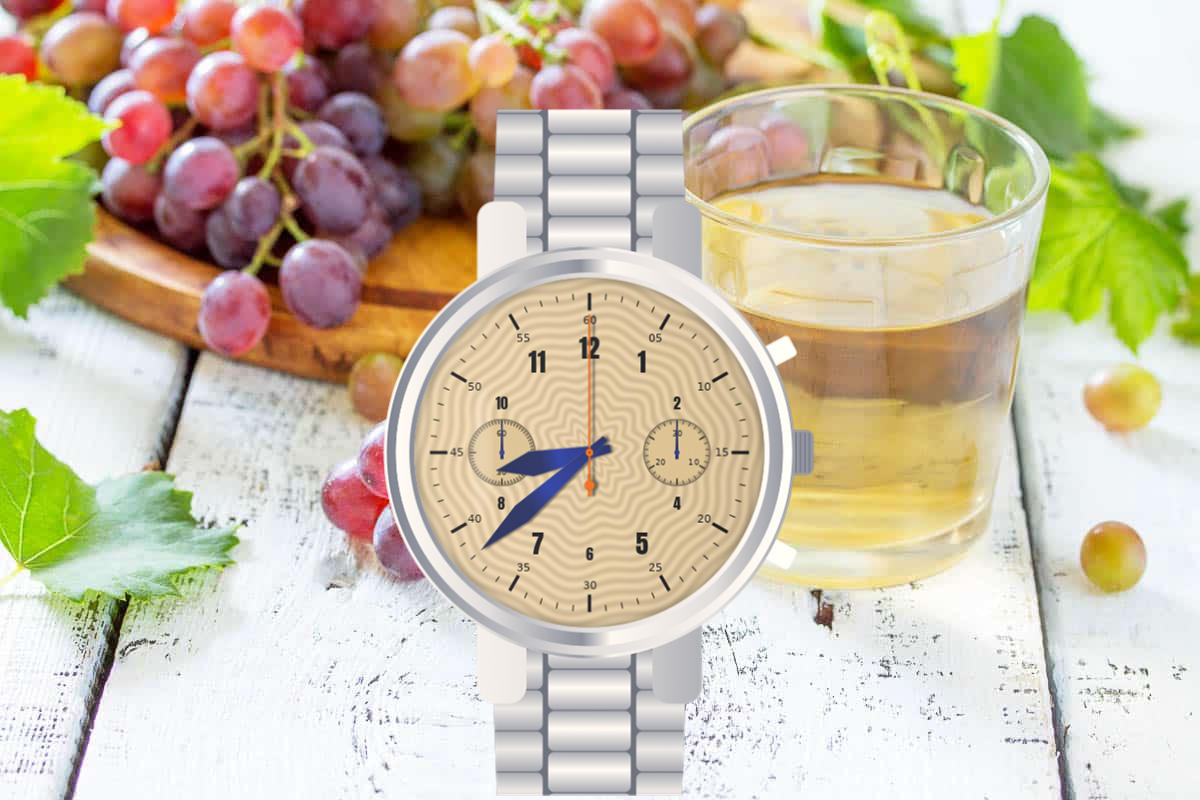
{"hour": 8, "minute": 38, "second": 0}
